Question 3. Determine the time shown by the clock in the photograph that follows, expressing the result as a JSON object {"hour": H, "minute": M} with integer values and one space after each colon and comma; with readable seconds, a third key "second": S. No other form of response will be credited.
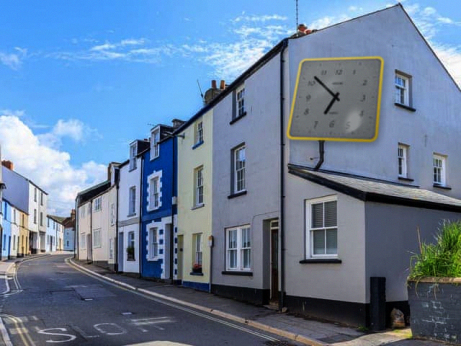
{"hour": 6, "minute": 52}
